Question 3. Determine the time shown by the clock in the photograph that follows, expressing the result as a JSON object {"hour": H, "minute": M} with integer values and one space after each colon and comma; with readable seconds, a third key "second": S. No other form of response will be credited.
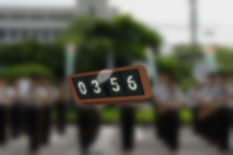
{"hour": 3, "minute": 56}
